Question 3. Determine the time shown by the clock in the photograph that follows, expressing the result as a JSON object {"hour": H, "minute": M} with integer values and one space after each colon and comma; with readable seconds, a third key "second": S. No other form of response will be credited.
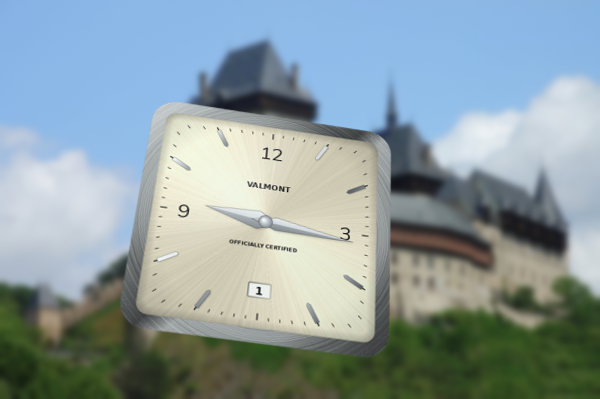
{"hour": 9, "minute": 16}
